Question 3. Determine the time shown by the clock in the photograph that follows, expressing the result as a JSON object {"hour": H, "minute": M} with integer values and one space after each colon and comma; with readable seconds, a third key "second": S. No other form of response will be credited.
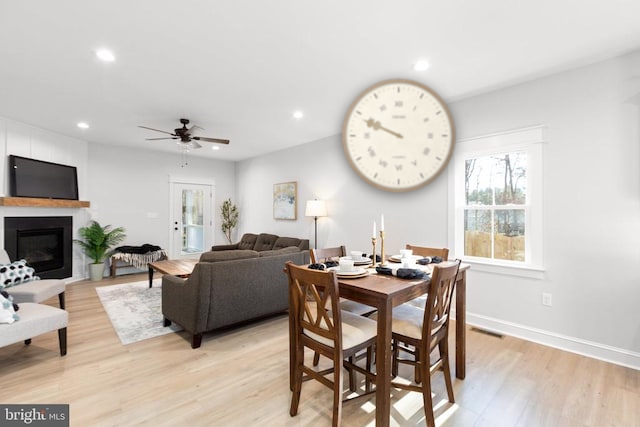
{"hour": 9, "minute": 49}
